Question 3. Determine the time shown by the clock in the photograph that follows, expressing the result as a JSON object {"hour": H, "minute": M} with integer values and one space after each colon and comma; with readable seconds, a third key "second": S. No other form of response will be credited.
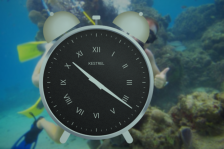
{"hour": 10, "minute": 21}
